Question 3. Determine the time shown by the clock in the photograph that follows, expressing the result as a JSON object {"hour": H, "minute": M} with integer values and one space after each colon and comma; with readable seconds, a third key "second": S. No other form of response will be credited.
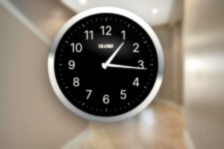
{"hour": 1, "minute": 16}
